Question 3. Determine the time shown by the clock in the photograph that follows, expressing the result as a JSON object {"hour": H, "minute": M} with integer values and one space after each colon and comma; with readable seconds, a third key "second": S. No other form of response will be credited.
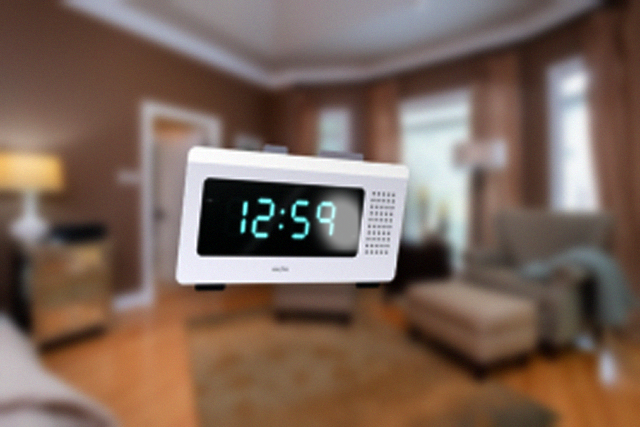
{"hour": 12, "minute": 59}
